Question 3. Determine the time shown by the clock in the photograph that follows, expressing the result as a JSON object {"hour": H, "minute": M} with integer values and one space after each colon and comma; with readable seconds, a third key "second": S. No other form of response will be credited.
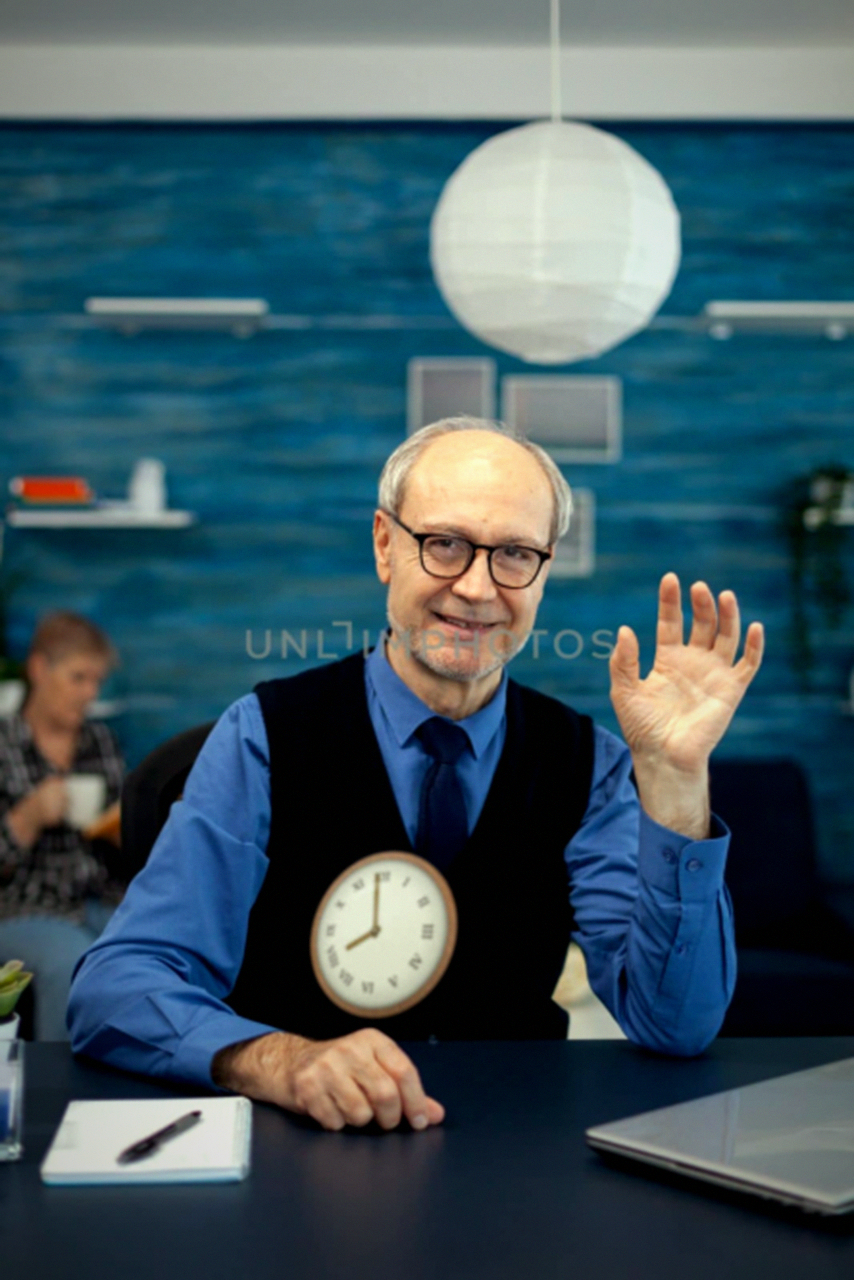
{"hour": 7, "minute": 59}
